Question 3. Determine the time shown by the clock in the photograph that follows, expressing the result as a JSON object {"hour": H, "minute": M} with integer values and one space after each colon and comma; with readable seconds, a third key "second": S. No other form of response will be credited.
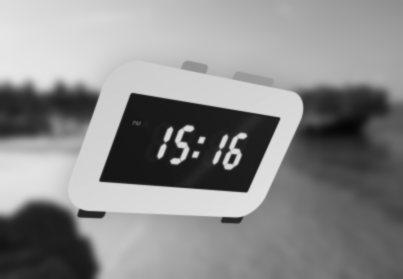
{"hour": 15, "minute": 16}
